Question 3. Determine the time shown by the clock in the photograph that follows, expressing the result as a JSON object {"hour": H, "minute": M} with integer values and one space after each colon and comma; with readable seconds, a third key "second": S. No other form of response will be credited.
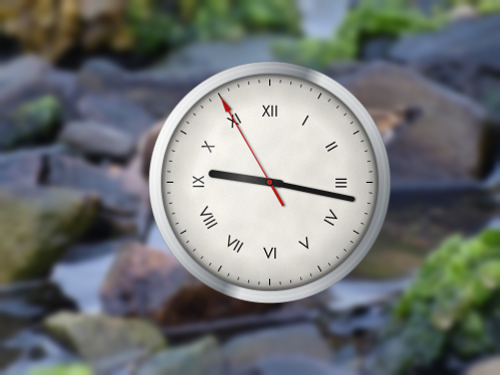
{"hour": 9, "minute": 16, "second": 55}
